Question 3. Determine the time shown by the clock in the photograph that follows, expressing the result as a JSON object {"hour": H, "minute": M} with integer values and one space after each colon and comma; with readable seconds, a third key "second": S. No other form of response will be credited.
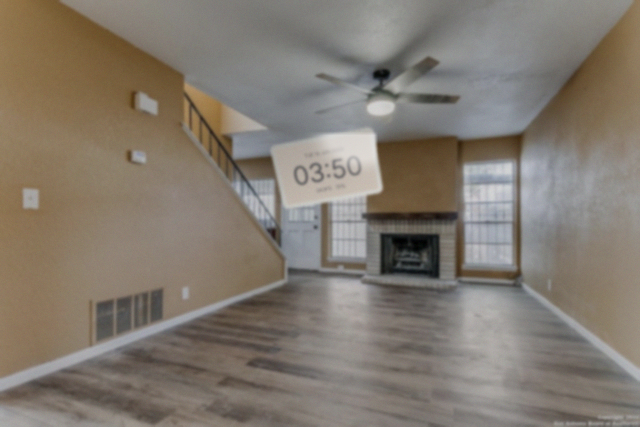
{"hour": 3, "minute": 50}
